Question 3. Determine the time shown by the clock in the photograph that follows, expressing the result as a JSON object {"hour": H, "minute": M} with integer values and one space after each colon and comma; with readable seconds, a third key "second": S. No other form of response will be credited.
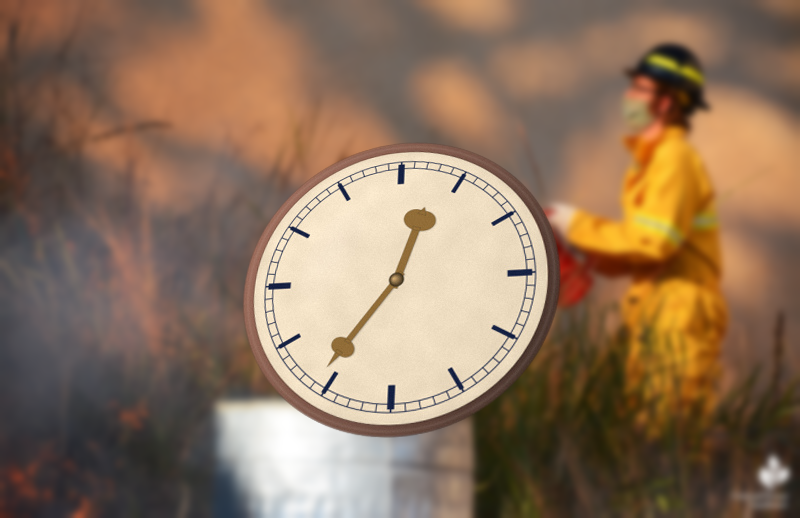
{"hour": 12, "minute": 36}
